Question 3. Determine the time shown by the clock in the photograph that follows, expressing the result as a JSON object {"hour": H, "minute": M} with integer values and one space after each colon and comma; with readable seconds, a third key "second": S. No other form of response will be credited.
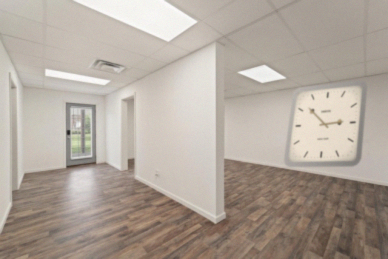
{"hour": 2, "minute": 52}
